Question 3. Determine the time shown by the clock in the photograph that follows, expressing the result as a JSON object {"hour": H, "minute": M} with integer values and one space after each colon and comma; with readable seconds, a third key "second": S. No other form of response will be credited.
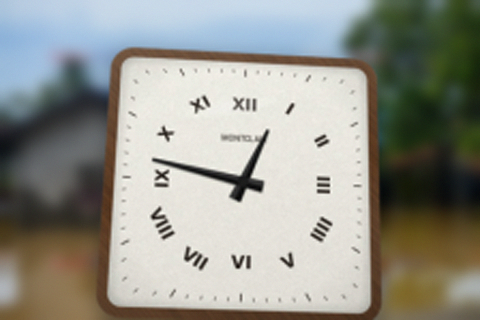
{"hour": 12, "minute": 47}
